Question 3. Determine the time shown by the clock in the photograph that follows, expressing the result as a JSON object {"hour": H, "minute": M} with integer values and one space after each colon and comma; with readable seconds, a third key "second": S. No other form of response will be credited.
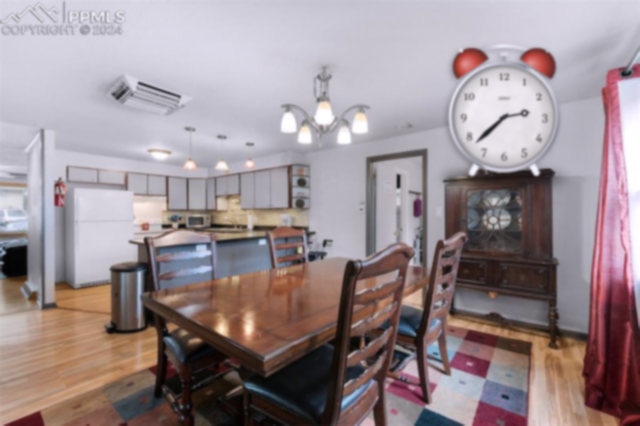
{"hour": 2, "minute": 38}
